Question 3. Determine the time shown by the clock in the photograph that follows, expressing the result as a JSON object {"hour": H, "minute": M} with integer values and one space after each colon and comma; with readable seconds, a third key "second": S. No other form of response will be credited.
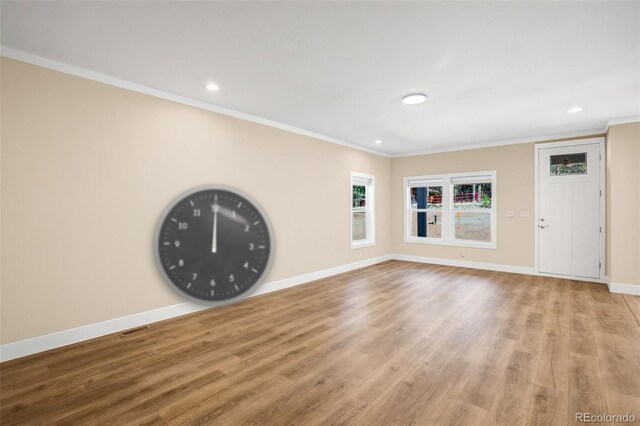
{"hour": 12, "minute": 0}
